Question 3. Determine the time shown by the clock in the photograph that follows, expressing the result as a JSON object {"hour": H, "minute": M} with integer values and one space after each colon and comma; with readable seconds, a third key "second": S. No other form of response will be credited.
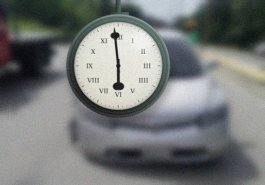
{"hour": 5, "minute": 59}
